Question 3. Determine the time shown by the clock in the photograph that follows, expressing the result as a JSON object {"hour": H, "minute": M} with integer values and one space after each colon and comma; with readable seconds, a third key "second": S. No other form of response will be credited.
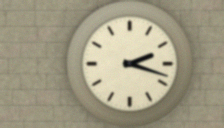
{"hour": 2, "minute": 18}
